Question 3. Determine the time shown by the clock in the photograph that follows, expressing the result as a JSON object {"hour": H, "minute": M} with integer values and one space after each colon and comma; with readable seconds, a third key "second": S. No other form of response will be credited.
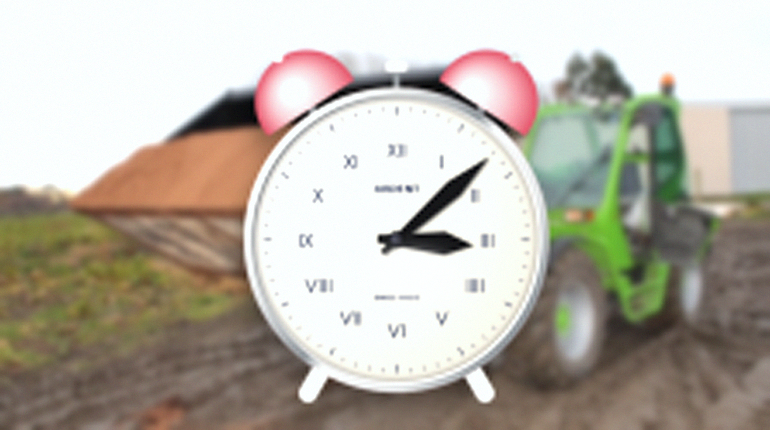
{"hour": 3, "minute": 8}
